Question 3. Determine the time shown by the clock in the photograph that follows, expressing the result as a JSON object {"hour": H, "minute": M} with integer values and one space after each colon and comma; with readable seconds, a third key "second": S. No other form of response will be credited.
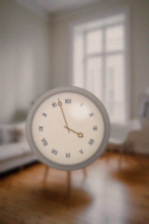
{"hour": 3, "minute": 57}
